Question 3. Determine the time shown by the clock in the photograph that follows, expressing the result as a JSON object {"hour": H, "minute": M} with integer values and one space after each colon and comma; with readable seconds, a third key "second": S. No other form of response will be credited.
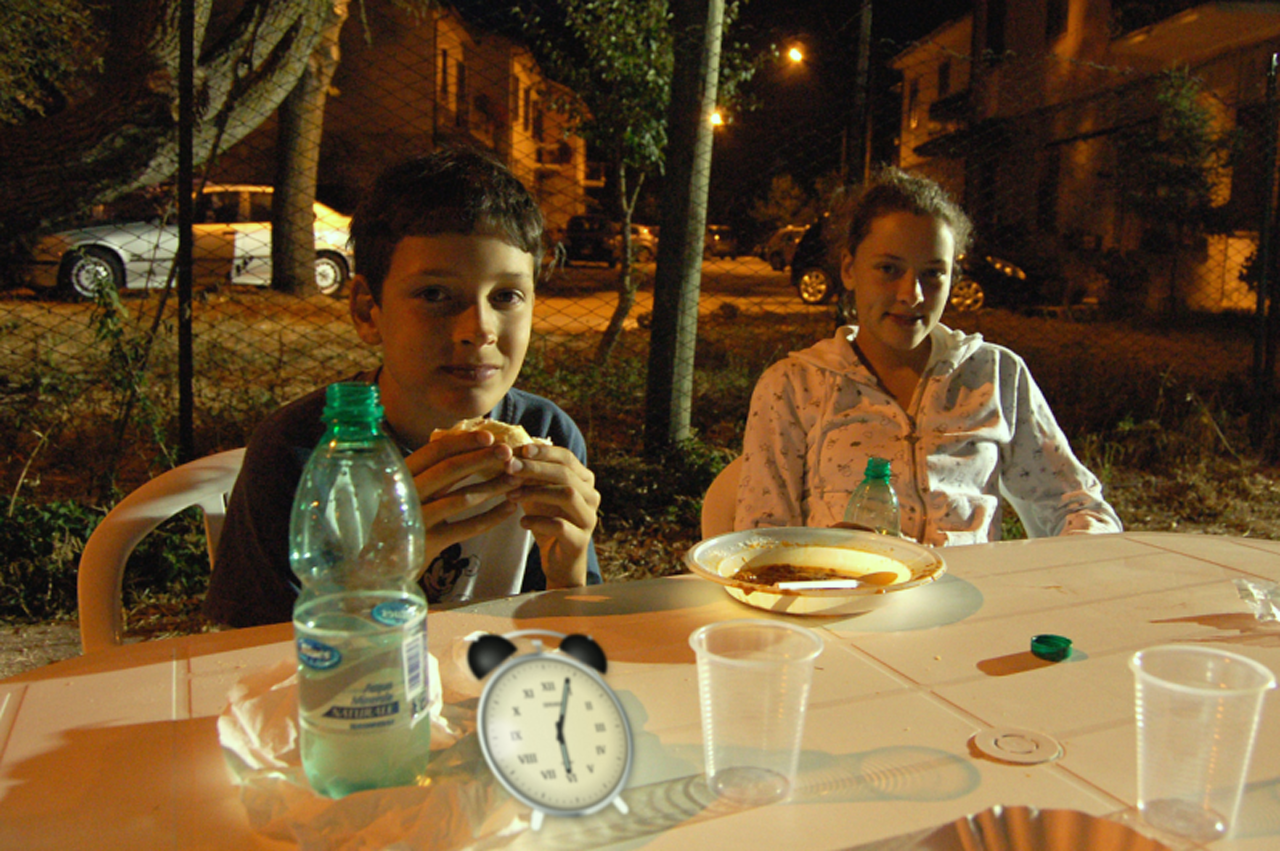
{"hour": 6, "minute": 4}
